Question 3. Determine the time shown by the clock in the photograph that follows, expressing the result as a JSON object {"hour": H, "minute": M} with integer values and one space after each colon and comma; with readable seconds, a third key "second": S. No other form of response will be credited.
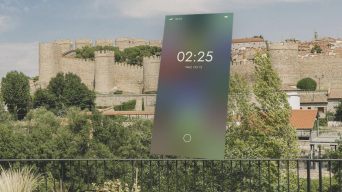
{"hour": 2, "minute": 25}
